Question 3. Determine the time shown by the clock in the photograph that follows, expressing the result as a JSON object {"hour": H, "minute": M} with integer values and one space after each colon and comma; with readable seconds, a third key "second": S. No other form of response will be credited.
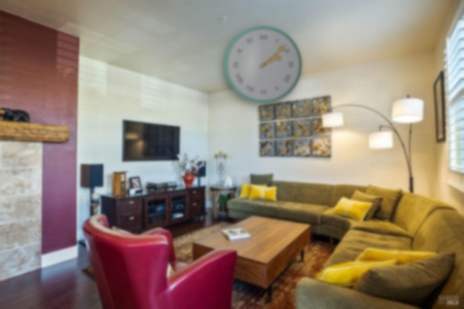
{"hour": 2, "minute": 8}
